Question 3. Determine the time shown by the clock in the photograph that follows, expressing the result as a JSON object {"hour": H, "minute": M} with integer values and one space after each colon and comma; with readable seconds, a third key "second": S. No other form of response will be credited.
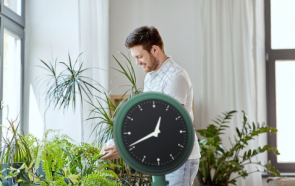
{"hour": 12, "minute": 41}
